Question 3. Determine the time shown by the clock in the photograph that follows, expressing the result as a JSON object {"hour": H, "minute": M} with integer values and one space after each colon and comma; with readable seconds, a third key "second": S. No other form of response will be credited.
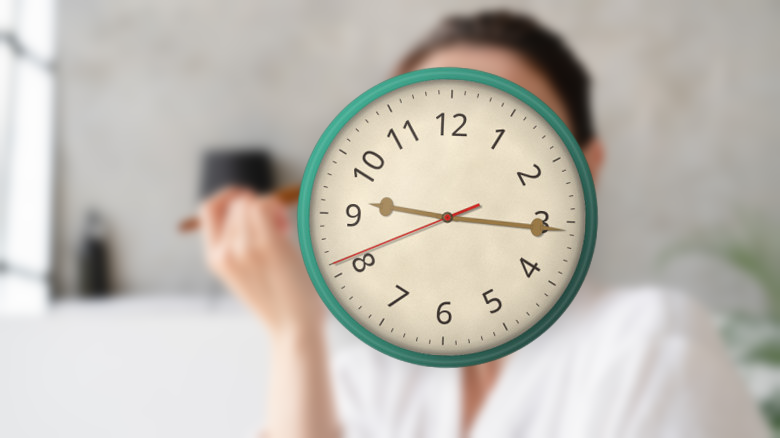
{"hour": 9, "minute": 15, "second": 41}
